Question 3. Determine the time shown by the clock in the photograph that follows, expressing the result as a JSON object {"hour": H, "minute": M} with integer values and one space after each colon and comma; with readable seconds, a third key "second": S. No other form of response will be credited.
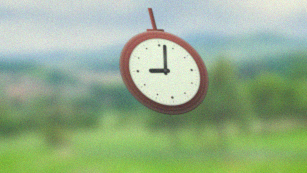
{"hour": 9, "minute": 2}
